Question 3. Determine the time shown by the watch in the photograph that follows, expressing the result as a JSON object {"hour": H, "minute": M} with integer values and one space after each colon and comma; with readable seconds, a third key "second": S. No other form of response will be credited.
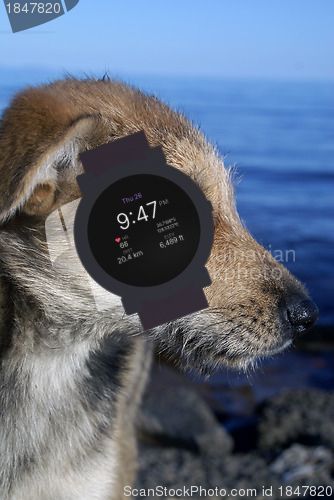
{"hour": 9, "minute": 47}
